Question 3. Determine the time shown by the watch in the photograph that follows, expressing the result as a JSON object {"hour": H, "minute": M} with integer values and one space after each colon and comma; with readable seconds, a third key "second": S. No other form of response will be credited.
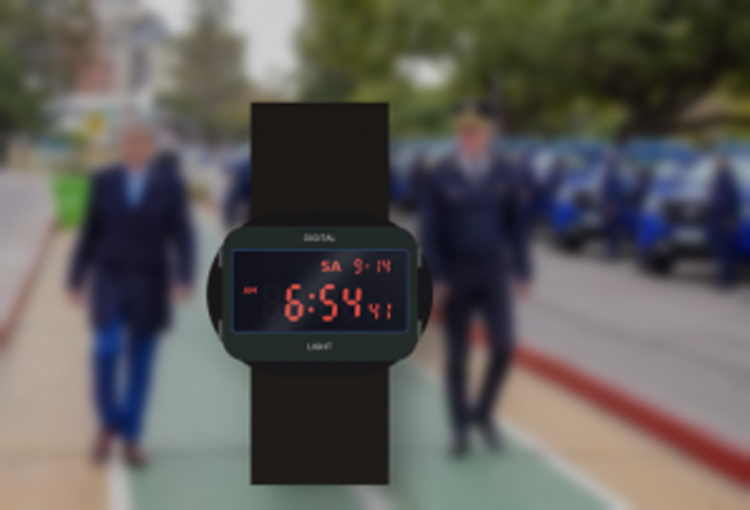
{"hour": 6, "minute": 54, "second": 41}
